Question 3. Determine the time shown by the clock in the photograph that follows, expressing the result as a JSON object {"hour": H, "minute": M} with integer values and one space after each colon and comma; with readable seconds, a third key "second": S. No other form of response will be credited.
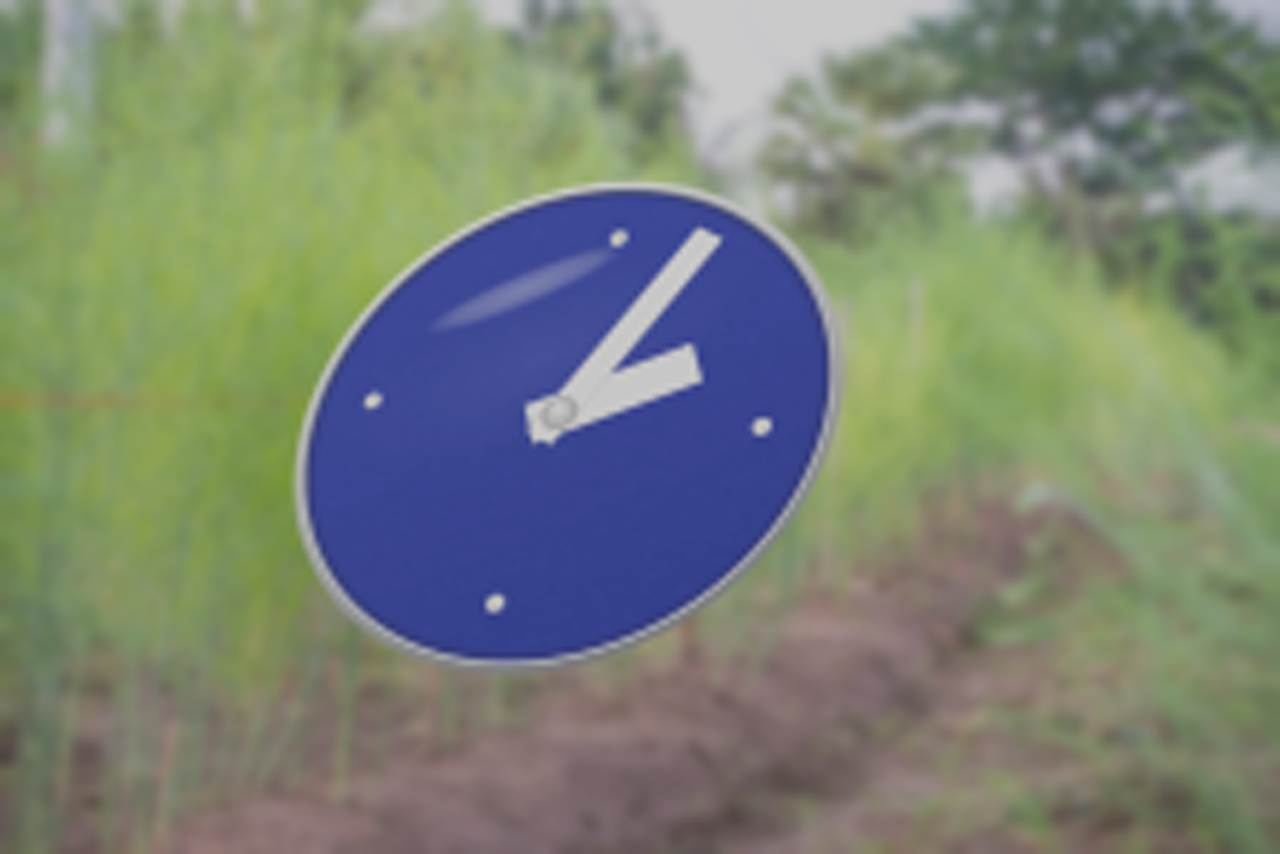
{"hour": 2, "minute": 4}
